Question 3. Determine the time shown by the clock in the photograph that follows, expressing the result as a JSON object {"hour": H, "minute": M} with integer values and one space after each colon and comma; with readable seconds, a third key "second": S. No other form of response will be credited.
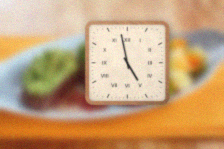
{"hour": 4, "minute": 58}
